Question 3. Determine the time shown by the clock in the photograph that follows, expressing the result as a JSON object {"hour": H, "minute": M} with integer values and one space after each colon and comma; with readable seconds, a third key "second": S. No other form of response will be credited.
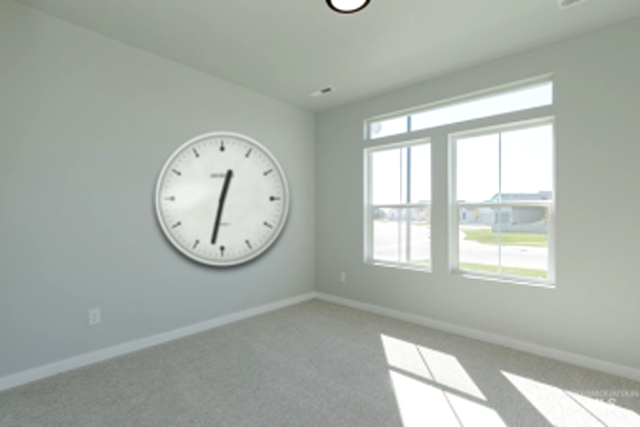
{"hour": 12, "minute": 32}
